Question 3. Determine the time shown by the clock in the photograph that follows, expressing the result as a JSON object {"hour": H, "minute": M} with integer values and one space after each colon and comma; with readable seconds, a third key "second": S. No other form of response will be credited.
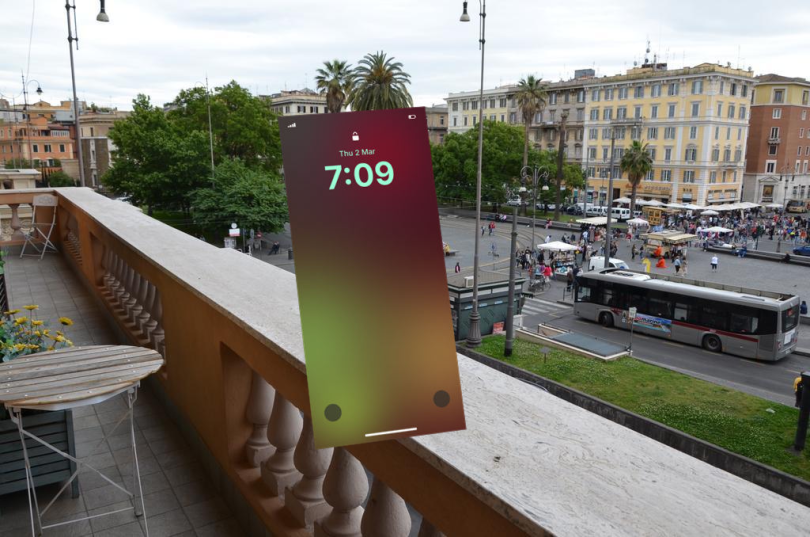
{"hour": 7, "minute": 9}
